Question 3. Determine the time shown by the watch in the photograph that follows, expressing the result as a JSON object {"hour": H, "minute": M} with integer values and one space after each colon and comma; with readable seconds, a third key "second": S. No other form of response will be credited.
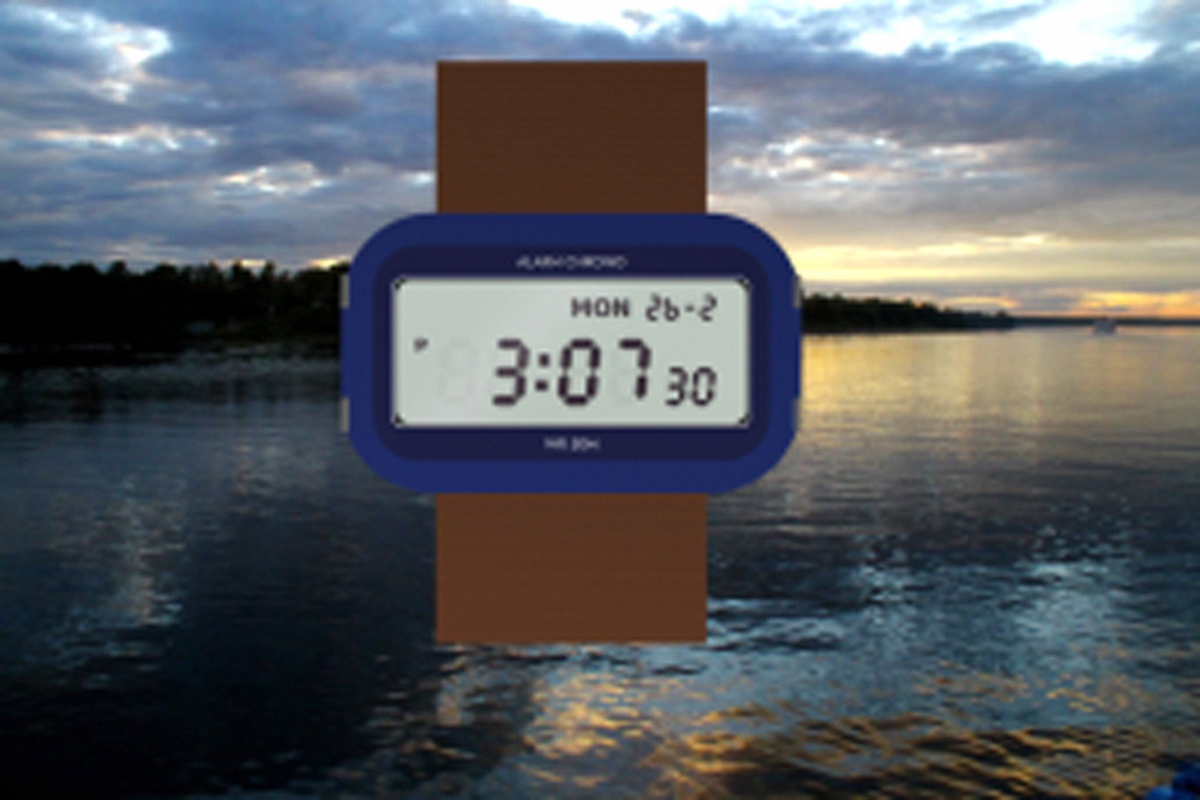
{"hour": 3, "minute": 7, "second": 30}
